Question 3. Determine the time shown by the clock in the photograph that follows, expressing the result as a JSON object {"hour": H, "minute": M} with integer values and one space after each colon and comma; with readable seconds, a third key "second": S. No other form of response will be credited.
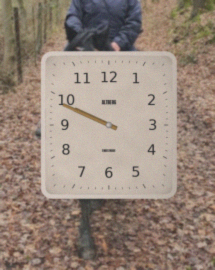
{"hour": 9, "minute": 49}
